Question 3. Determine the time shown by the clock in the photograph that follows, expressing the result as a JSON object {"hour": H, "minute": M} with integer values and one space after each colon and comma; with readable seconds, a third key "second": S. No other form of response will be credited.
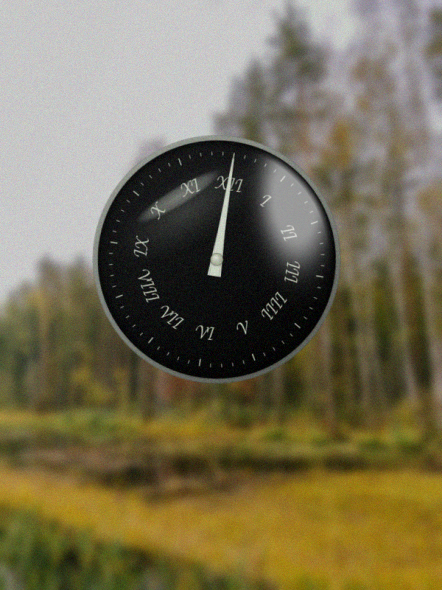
{"hour": 12, "minute": 0}
